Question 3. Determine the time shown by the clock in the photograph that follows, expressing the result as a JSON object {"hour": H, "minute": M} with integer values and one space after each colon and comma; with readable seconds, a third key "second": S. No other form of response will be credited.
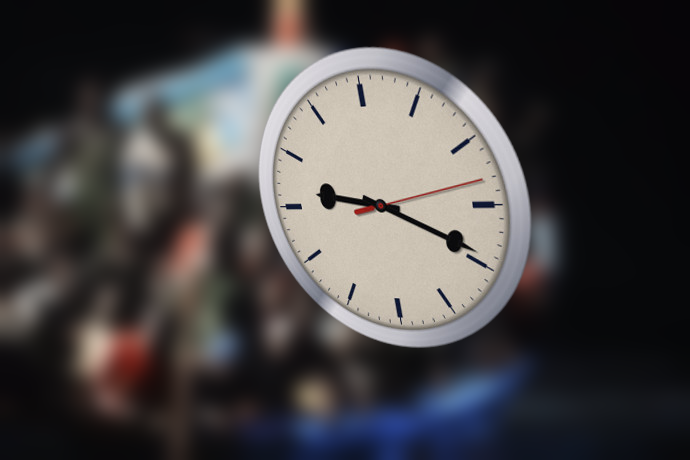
{"hour": 9, "minute": 19, "second": 13}
